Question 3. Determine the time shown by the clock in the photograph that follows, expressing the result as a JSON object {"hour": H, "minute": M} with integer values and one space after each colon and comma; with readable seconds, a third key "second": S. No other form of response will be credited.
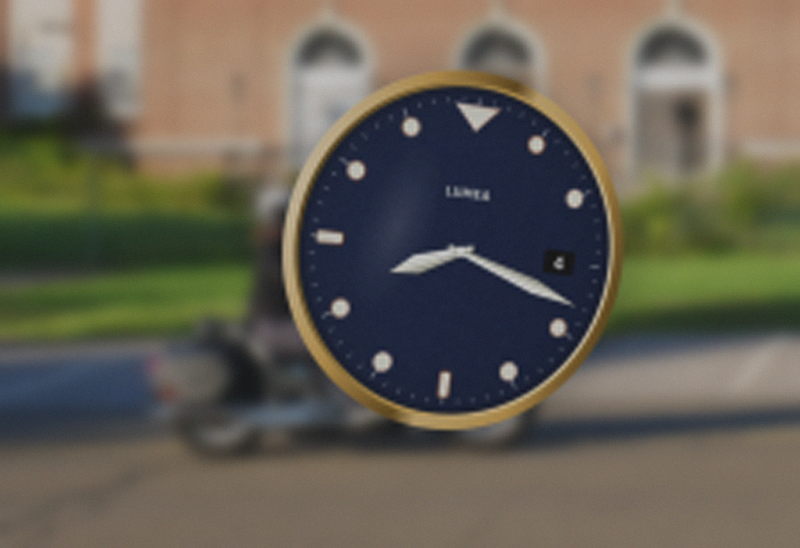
{"hour": 8, "minute": 18}
